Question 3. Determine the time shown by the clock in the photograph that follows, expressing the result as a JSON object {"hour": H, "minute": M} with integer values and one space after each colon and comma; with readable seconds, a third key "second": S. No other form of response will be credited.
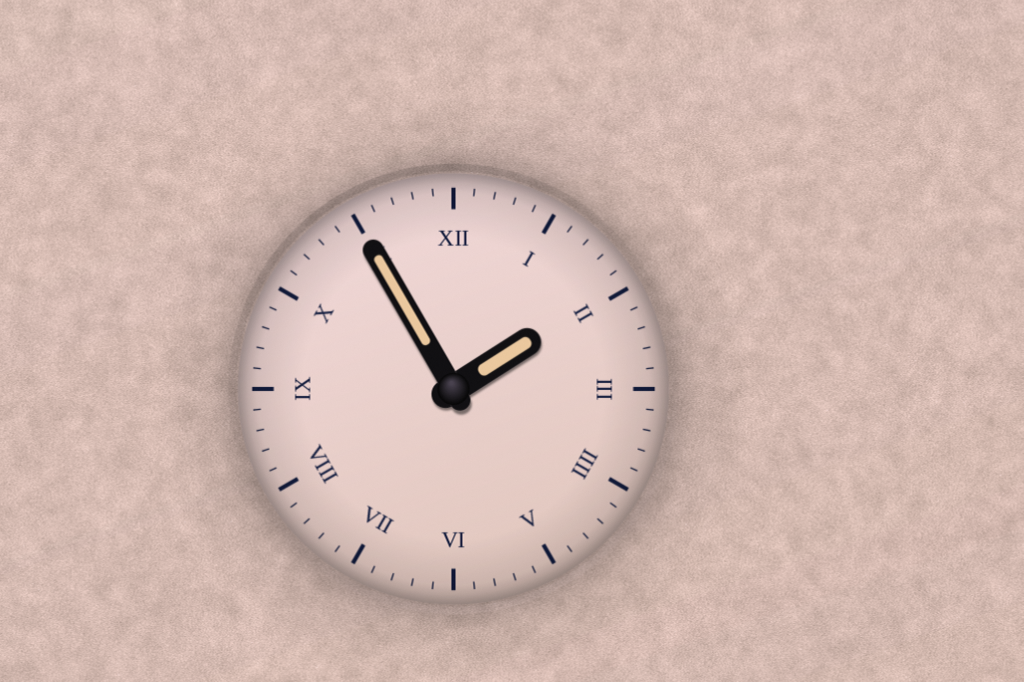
{"hour": 1, "minute": 55}
